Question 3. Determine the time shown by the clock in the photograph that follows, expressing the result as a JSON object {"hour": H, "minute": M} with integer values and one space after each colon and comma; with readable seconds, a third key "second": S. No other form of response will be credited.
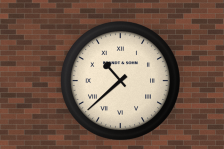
{"hour": 10, "minute": 38}
